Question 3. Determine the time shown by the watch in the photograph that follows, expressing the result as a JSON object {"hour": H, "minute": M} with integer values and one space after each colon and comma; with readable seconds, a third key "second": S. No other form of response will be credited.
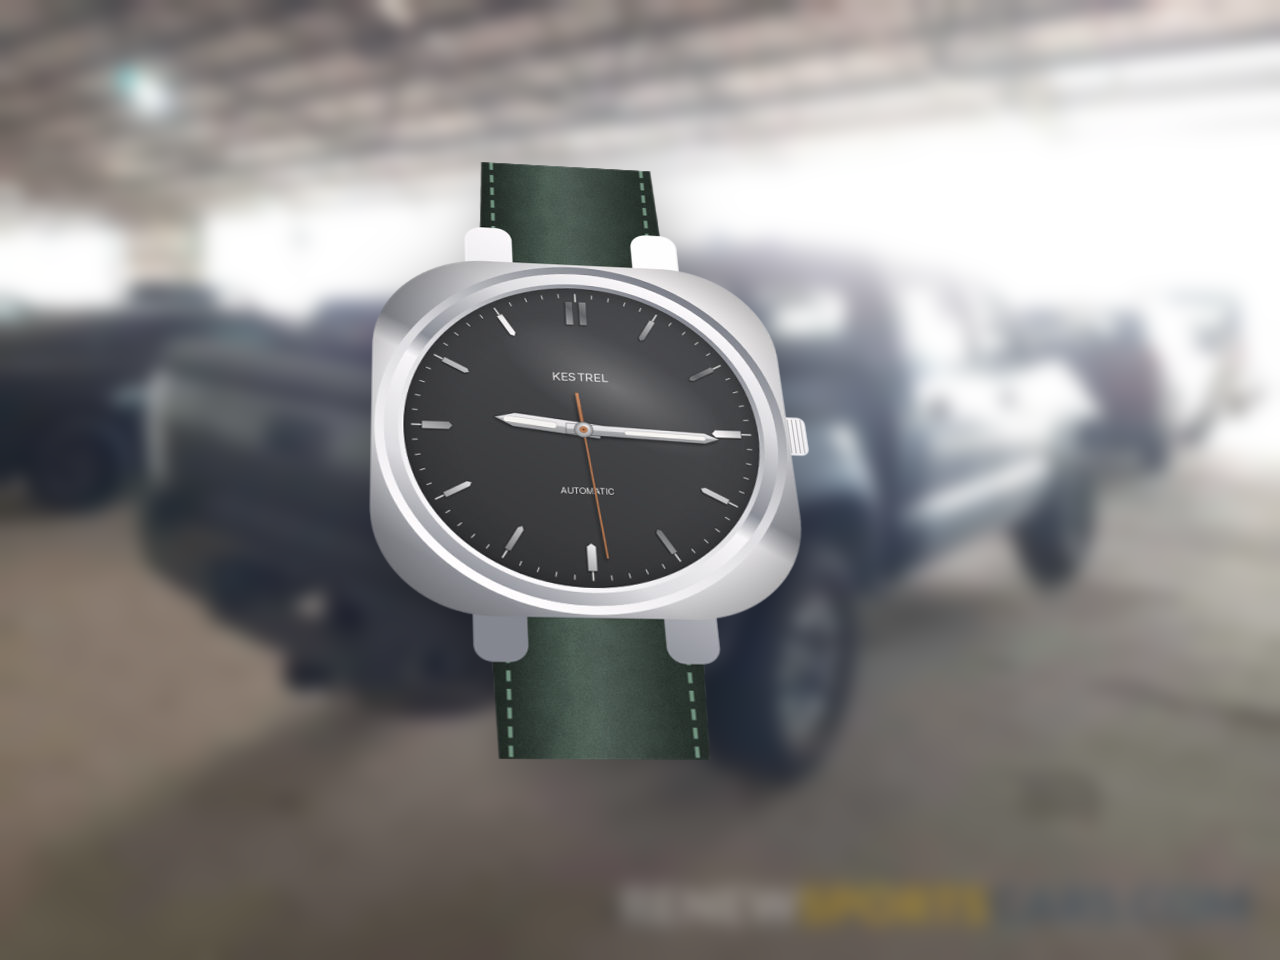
{"hour": 9, "minute": 15, "second": 29}
